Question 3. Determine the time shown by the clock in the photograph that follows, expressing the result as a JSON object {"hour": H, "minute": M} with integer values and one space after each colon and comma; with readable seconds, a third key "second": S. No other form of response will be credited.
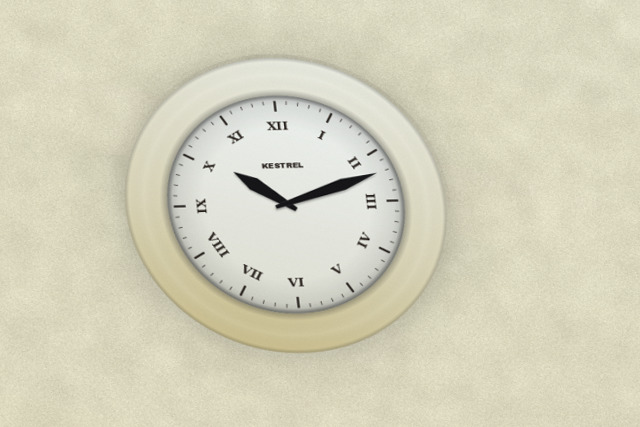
{"hour": 10, "minute": 12}
